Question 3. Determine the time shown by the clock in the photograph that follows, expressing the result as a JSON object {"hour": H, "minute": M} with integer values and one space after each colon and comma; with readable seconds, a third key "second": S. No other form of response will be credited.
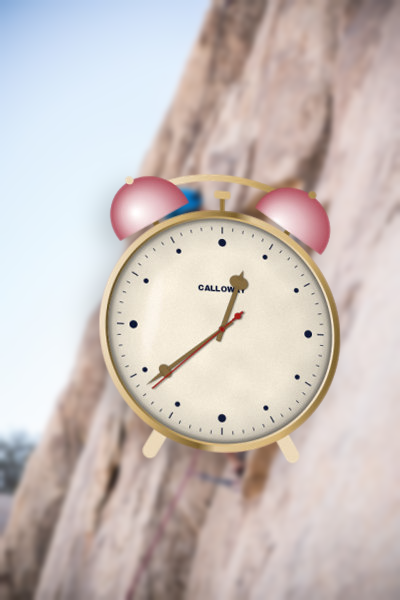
{"hour": 12, "minute": 38, "second": 38}
